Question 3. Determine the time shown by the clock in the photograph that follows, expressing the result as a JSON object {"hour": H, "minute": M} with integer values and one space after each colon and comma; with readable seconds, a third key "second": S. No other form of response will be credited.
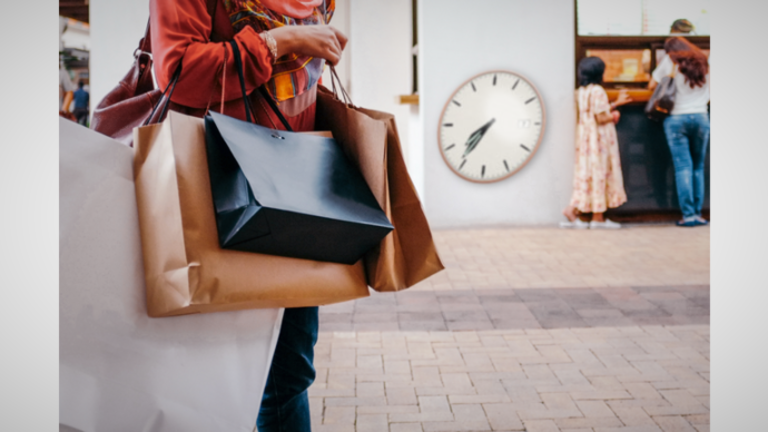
{"hour": 7, "minute": 36}
